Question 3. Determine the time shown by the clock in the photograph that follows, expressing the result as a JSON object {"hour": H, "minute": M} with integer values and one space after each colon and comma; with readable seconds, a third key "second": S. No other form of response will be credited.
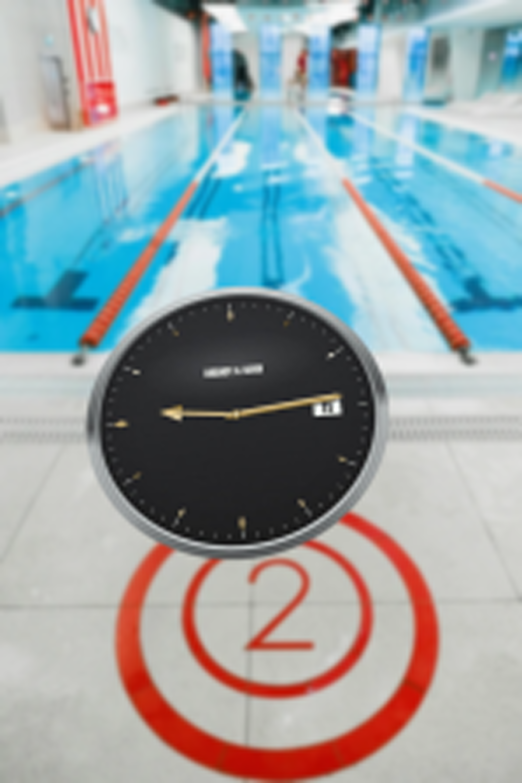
{"hour": 9, "minute": 14}
